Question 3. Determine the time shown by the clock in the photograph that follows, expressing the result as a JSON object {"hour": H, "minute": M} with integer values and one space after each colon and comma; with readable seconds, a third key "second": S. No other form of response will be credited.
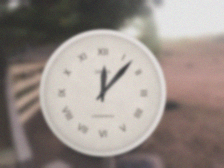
{"hour": 12, "minute": 7}
